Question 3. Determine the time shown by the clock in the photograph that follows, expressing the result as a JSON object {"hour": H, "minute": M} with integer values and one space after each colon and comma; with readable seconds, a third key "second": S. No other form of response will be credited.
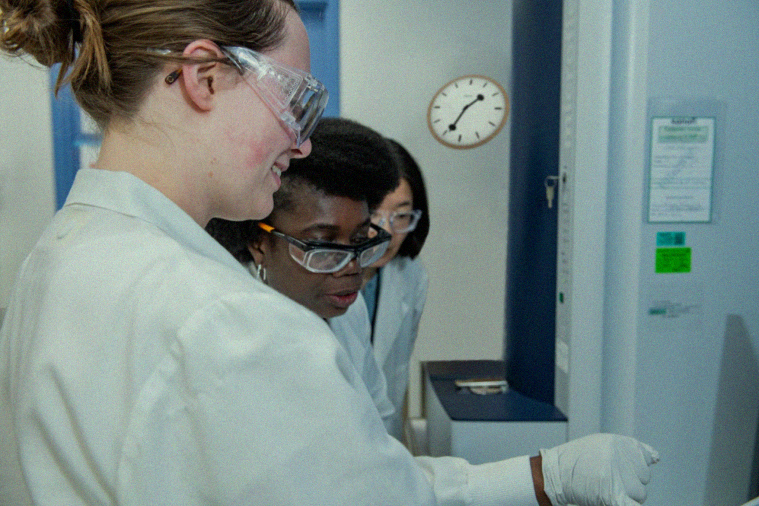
{"hour": 1, "minute": 34}
